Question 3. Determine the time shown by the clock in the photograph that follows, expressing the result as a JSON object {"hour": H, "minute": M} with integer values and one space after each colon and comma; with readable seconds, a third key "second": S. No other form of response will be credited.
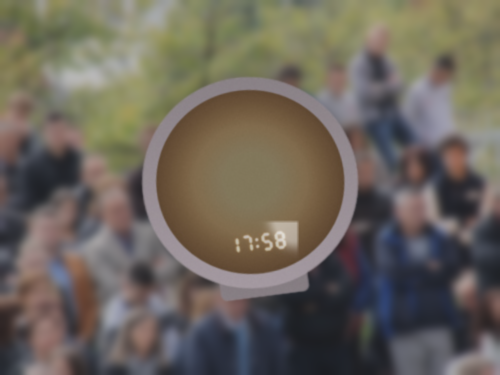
{"hour": 17, "minute": 58}
